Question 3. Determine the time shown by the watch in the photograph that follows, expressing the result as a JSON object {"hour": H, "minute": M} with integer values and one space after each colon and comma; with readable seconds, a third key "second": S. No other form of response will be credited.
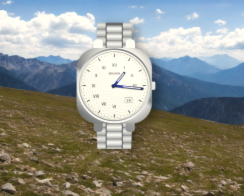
{"hour": 1, "minute": 16}
